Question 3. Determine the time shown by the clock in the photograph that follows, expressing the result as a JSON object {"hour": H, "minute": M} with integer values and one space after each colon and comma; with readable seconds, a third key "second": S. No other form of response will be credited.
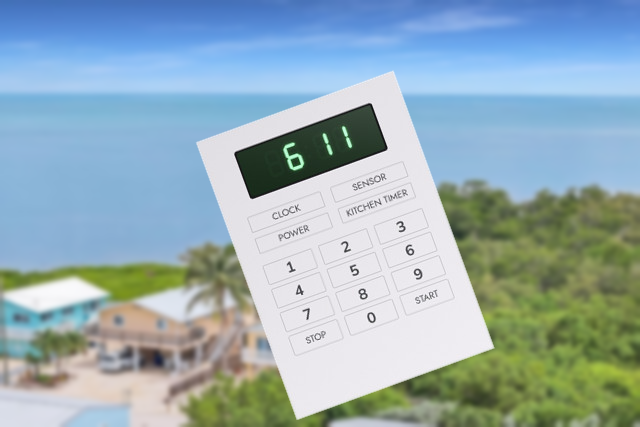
{"hour": 6, "minute": 11}
